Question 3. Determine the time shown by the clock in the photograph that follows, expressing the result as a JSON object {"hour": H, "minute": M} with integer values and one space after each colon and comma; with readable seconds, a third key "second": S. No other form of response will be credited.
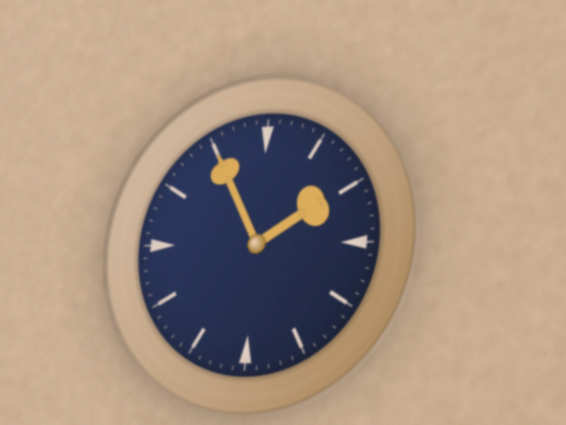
{"hour": 1, "minute": 55}
